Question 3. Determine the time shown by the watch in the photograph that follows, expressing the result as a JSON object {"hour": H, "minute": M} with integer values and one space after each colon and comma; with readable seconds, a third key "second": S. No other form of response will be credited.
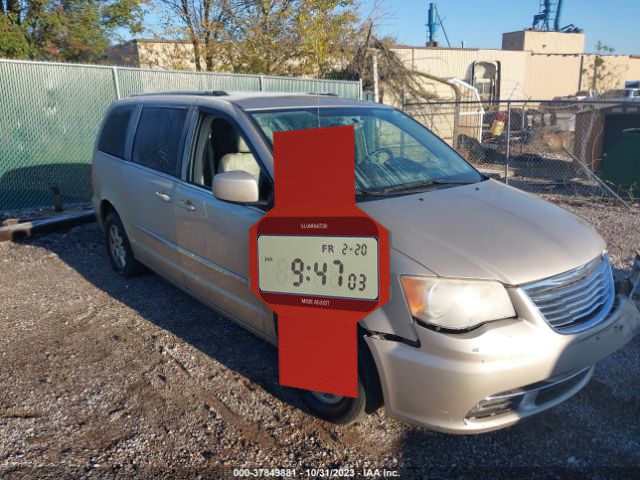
{"hour": 9, "minute": 47, "second": 3}
